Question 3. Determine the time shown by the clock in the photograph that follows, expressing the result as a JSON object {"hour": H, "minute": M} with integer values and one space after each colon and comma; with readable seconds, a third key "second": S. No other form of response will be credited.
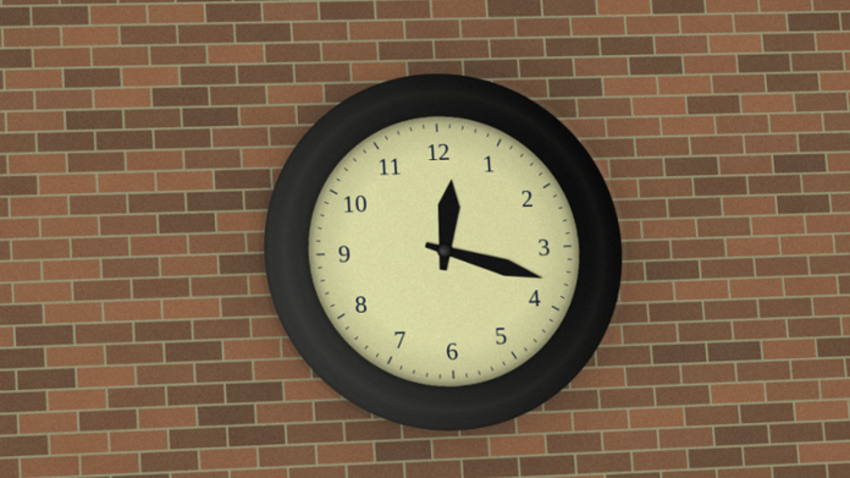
{"hour": 12, "minute": 18}
